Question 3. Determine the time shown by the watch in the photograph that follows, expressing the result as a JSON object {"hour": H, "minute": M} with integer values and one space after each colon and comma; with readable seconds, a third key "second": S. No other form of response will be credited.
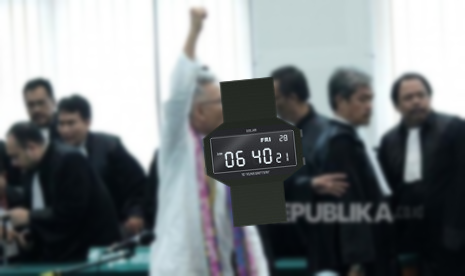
{"hour": 6, "minute": 40, "second": 21}
